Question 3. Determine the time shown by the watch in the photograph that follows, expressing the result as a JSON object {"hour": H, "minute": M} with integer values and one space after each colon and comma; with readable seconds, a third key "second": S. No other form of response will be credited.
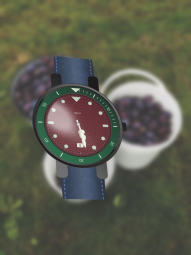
{"hour": 5, "minute": 28}
